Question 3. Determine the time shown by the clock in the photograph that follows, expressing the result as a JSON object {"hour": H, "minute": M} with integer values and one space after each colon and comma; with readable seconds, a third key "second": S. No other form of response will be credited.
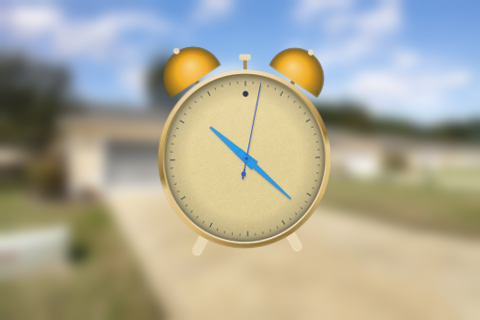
{"hour": 10, "minute": 22, "second": 2}
